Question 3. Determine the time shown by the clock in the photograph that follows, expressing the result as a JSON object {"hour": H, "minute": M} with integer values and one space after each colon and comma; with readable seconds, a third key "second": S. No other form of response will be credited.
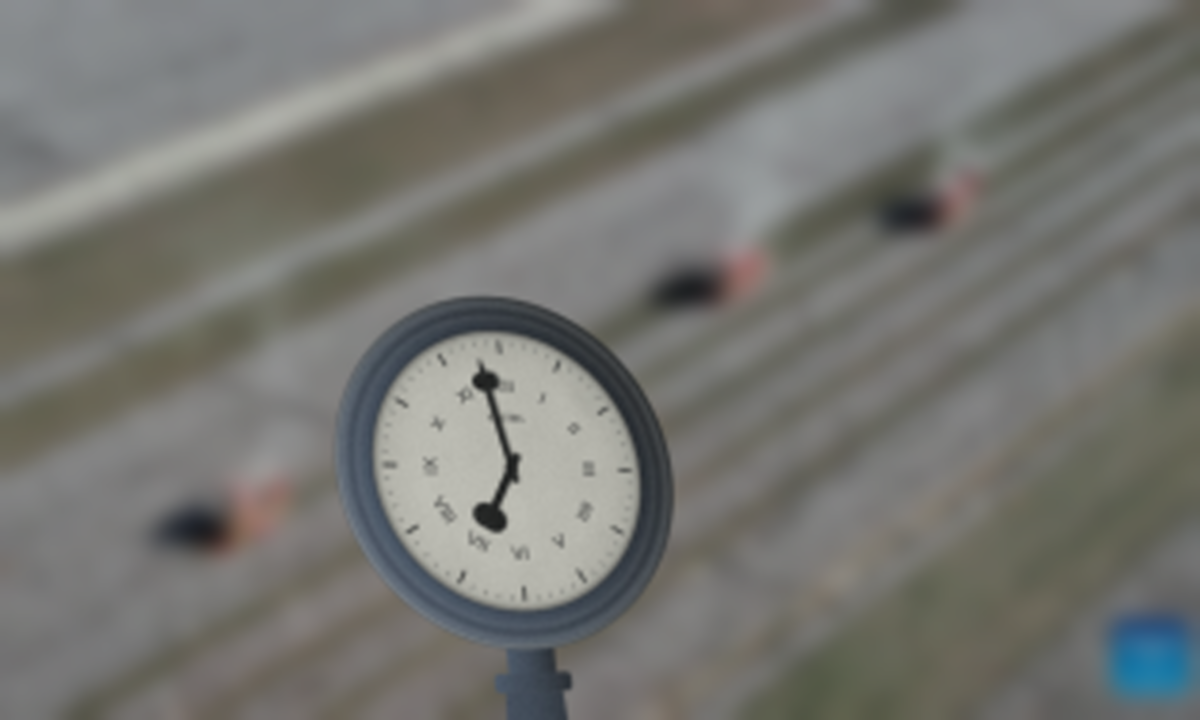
{"hour": 6, "minute": 58}
